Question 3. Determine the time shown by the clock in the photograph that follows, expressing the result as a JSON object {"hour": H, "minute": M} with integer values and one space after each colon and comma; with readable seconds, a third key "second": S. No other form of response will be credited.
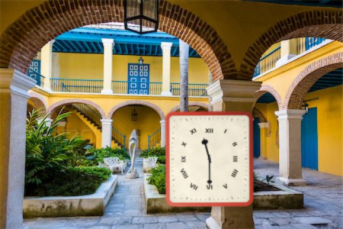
{"hour": 11, "minute": 30}
